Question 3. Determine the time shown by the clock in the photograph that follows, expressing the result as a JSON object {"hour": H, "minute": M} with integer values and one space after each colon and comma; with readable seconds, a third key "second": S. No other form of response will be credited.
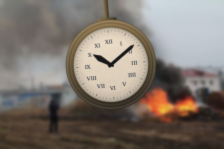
{"hour": 10, "minute": 9}
